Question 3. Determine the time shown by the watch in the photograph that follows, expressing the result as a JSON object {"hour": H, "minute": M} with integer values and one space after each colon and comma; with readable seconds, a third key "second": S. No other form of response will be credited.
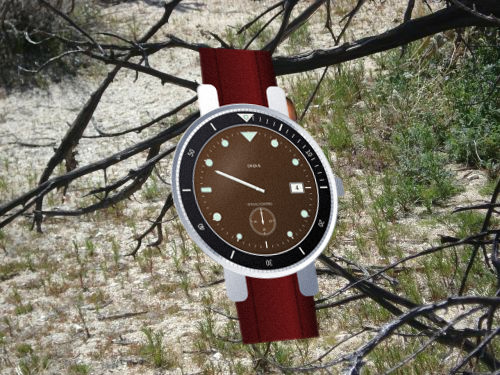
{"hour": 9, "minute": 49}
